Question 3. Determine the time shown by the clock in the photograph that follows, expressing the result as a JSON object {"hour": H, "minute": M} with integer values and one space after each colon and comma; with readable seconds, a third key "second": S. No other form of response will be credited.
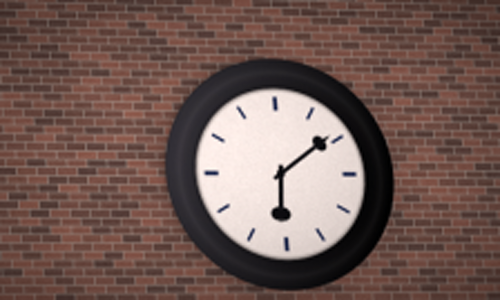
{"hour": 6, "minute": 9}
